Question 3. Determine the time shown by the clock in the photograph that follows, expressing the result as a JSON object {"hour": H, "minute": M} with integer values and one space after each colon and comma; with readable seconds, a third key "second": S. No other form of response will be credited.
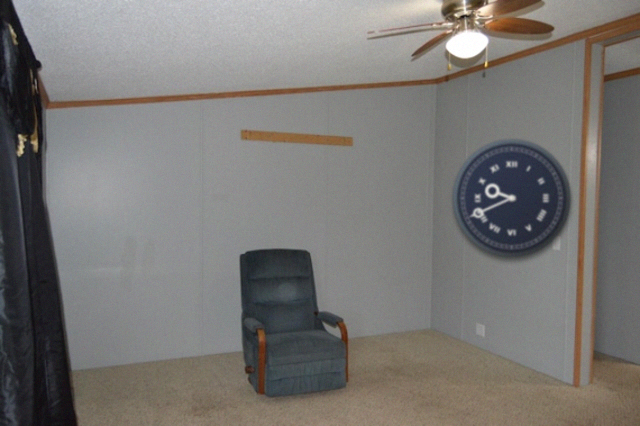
{"hour": 9, "minute": 41}
